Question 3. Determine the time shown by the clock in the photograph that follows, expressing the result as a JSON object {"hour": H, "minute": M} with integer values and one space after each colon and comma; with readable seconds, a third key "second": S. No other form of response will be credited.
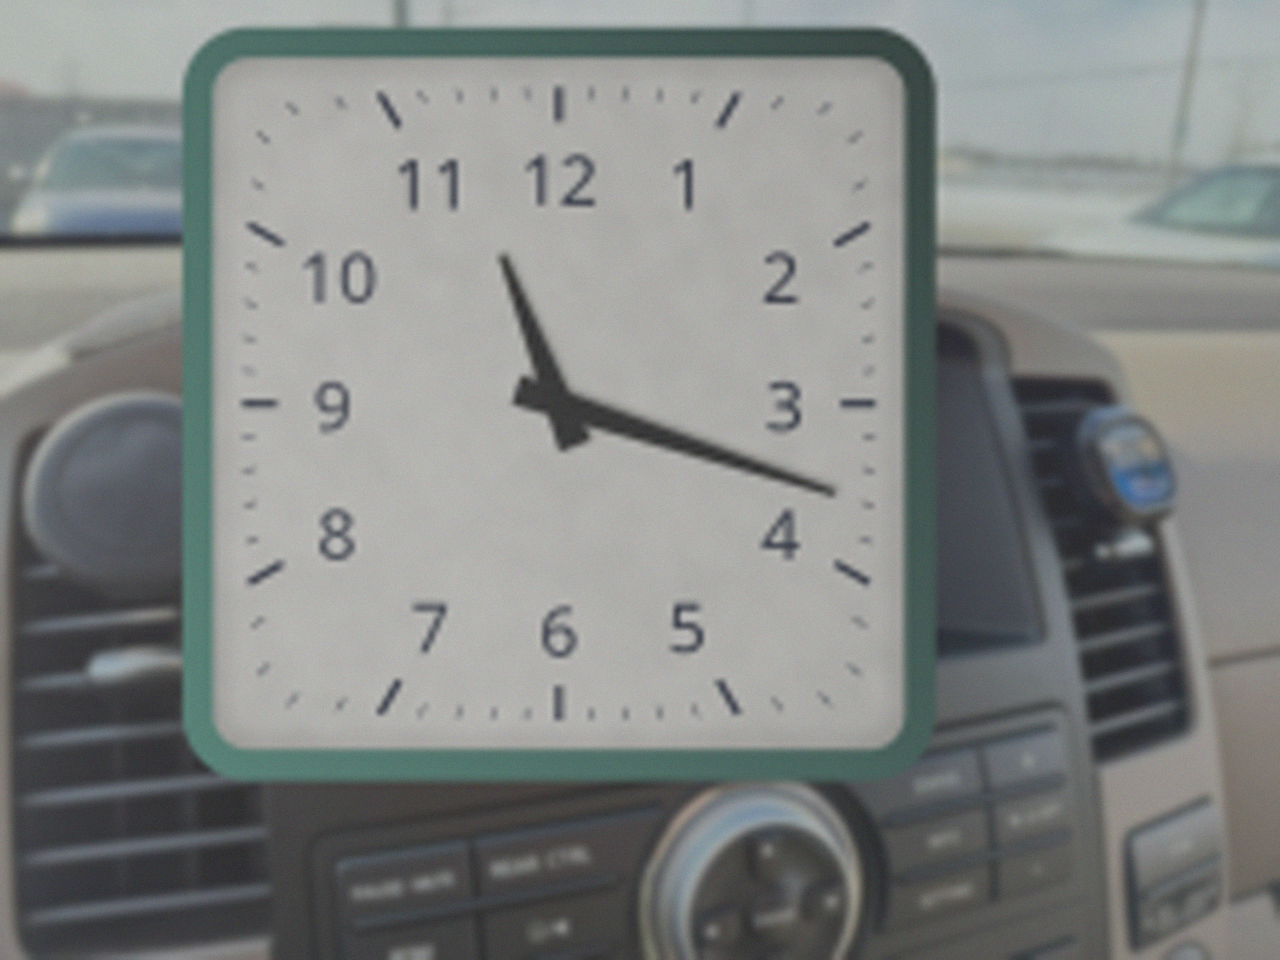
{"hour": 11, "minute": 18}
